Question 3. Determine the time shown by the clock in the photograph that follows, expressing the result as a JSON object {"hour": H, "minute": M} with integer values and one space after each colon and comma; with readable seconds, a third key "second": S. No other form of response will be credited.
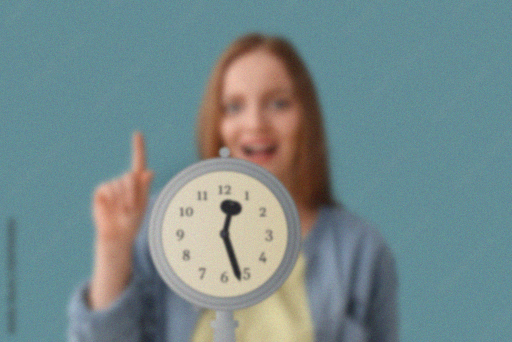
{"hour": 12, "minute": 27}
